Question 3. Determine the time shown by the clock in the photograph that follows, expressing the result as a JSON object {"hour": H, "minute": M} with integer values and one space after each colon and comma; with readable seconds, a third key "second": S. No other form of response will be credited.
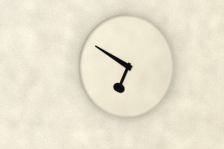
{"hour": 6, "minute": 50}
